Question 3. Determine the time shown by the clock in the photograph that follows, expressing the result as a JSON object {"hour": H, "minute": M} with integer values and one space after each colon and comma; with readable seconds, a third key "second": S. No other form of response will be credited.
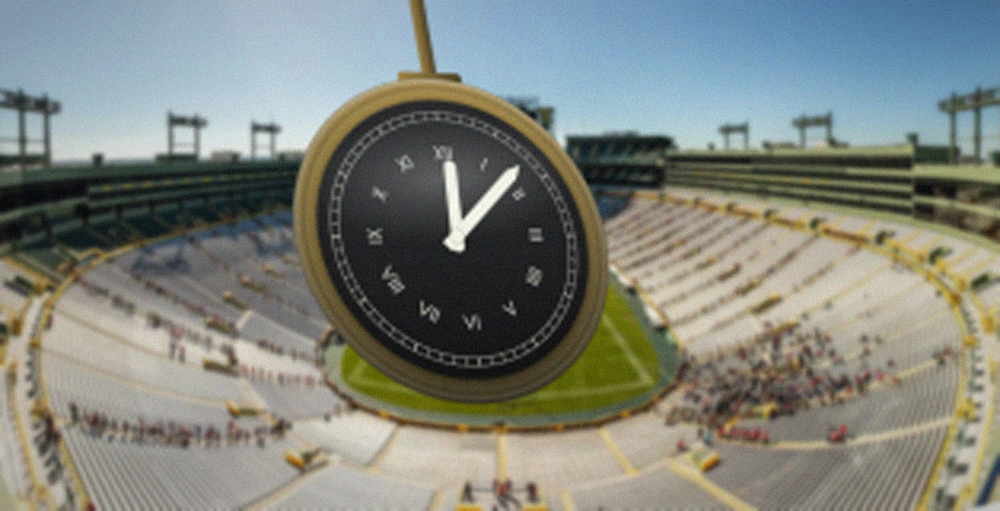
{"hour": 12, "minute": 8}
